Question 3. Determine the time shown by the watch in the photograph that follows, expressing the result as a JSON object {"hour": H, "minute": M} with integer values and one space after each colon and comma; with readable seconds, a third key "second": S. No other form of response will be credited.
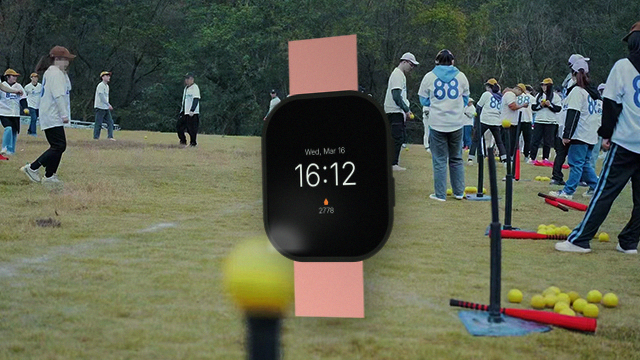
{"hour": 16, "minute": 12}
